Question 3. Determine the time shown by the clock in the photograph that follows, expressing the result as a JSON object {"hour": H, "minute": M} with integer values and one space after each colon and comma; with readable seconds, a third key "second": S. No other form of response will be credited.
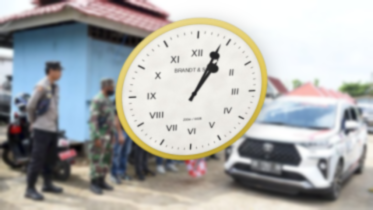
{"hour": 1, "minute": 4}
